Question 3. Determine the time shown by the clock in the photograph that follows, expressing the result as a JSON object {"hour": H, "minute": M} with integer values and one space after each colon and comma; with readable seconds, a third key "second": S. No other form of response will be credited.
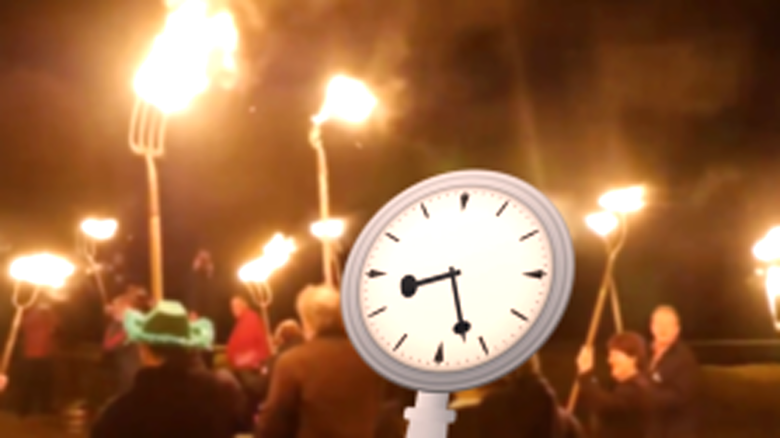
{"hour": 8, "minute": 27}
